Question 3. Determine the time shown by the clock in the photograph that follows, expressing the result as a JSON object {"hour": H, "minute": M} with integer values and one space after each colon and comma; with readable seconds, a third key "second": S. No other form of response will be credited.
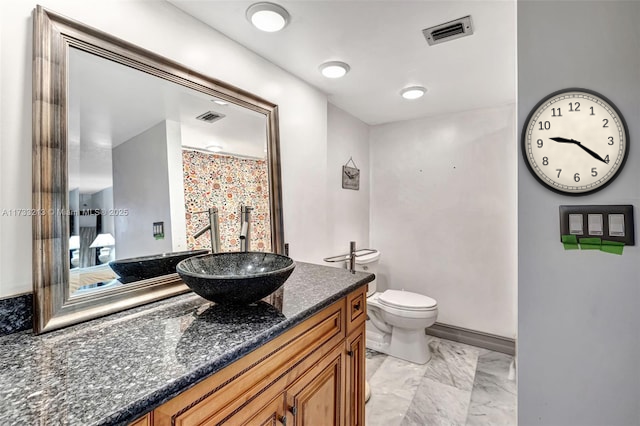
{"hour": 9, "minute": 21}
